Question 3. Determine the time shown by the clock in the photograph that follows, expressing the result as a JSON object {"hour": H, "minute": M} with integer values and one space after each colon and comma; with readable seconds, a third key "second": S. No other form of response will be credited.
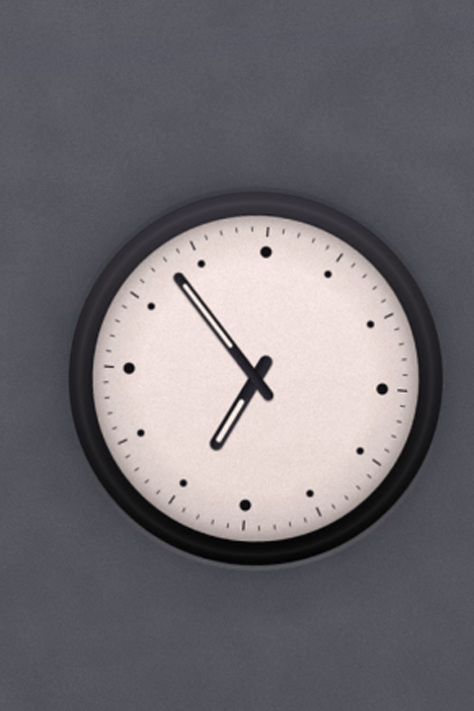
{"hour": 6, "minute": 53}
